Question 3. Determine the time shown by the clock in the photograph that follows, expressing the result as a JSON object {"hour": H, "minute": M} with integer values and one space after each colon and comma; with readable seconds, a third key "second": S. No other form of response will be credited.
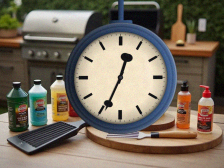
{"hour": 12, "minute": 34}
